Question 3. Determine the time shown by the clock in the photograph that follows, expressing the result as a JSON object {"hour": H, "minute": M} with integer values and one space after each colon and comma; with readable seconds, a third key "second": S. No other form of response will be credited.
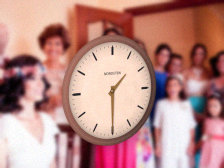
{"hour": 1, "minute": 30}
